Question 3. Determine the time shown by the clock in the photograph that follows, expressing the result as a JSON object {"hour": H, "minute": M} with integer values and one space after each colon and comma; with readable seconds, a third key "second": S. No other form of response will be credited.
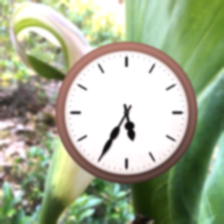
{"hour": 5, "minute": 35}
